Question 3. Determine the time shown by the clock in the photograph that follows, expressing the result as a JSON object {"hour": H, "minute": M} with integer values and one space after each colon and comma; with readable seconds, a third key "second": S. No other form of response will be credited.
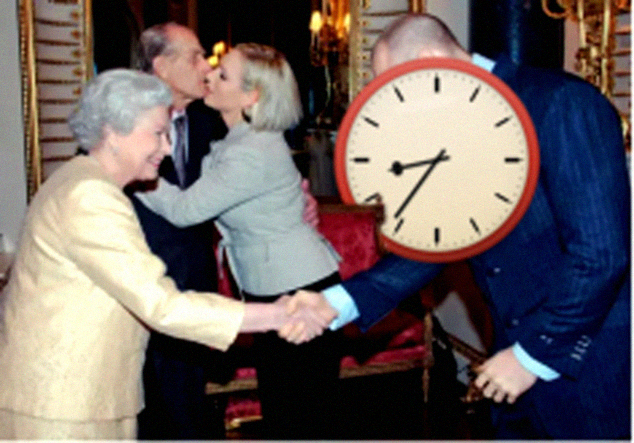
{"hour": 8, "minute": 36}
